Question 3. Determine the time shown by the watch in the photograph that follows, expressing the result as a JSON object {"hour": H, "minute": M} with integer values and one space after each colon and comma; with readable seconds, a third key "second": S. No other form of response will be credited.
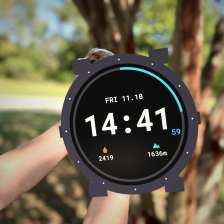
{"hour": 14, "minute": 41, "second": 59}
